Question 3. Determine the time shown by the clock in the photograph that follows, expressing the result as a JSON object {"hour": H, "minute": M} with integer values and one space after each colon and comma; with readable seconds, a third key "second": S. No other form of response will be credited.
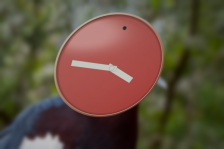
{"hour": 3, "minute": 45}
